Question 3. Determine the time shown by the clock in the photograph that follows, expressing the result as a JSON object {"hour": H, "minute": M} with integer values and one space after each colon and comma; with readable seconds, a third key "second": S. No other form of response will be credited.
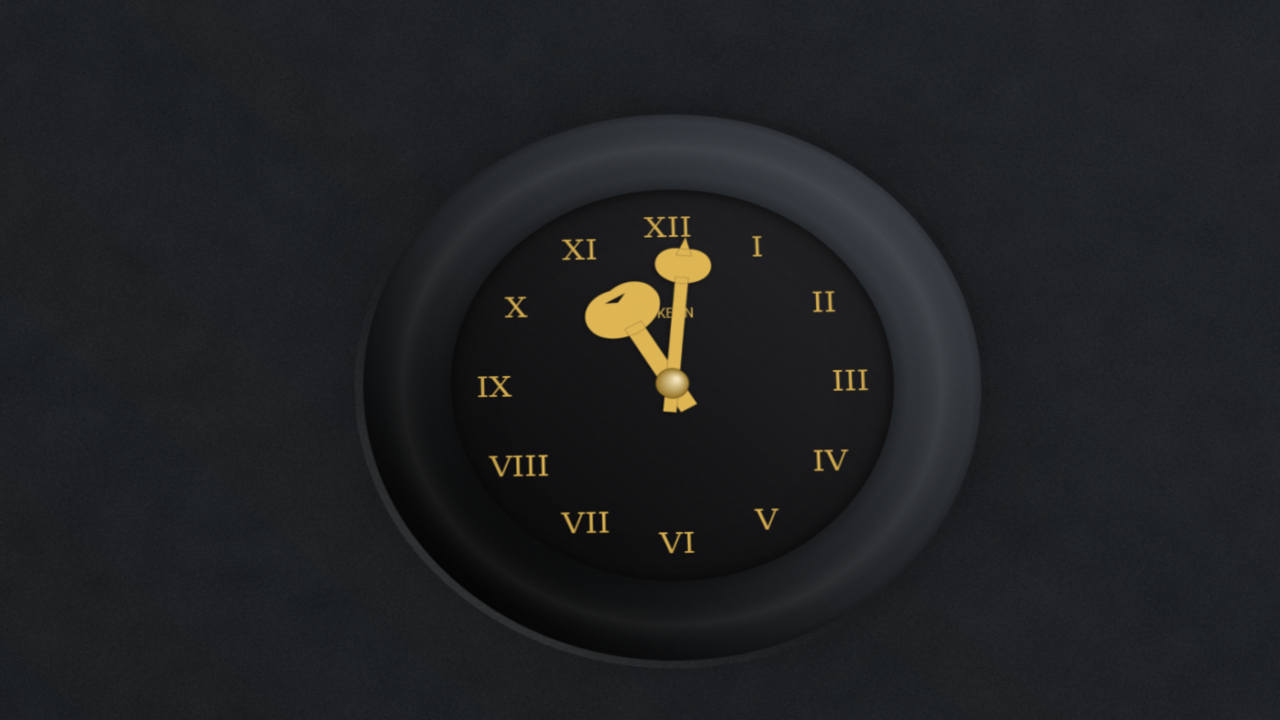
{"hour": 11, "minute": 1}
